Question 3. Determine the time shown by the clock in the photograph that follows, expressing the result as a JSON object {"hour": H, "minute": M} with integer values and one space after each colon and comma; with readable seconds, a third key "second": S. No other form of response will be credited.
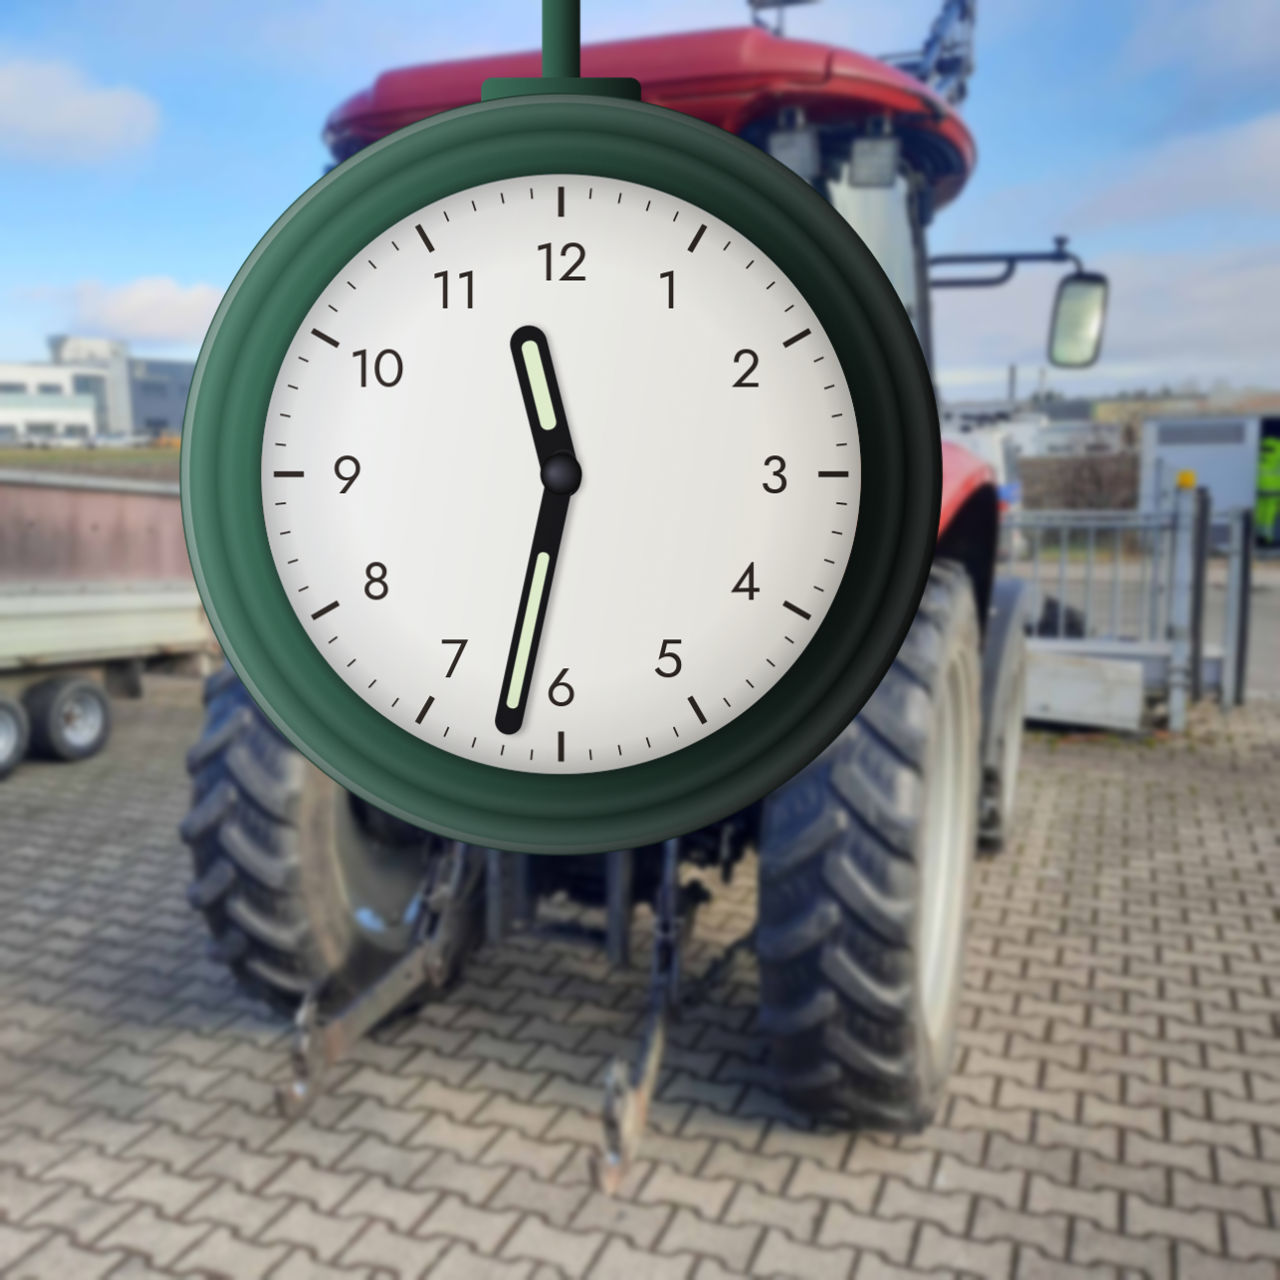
{"hour": 11, "minute": 32}
